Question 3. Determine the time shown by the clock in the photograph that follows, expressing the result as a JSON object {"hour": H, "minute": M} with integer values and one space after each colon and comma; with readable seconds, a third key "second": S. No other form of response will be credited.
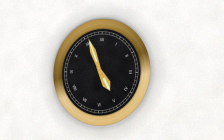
{"hour": 4, "minute": 56}
